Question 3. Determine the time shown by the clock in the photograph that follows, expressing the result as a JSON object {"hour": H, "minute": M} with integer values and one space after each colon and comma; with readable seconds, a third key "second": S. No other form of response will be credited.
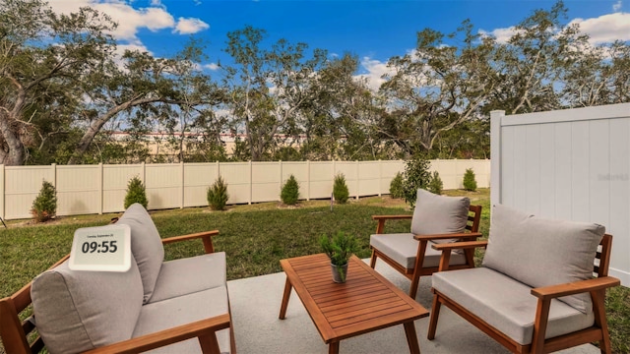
{"hour": 9, "minute": 55}
